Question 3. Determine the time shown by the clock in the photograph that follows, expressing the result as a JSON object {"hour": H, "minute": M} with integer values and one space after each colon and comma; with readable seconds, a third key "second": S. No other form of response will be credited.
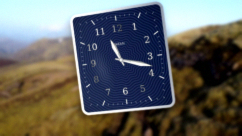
{"hour": 11, "minute": 18}
